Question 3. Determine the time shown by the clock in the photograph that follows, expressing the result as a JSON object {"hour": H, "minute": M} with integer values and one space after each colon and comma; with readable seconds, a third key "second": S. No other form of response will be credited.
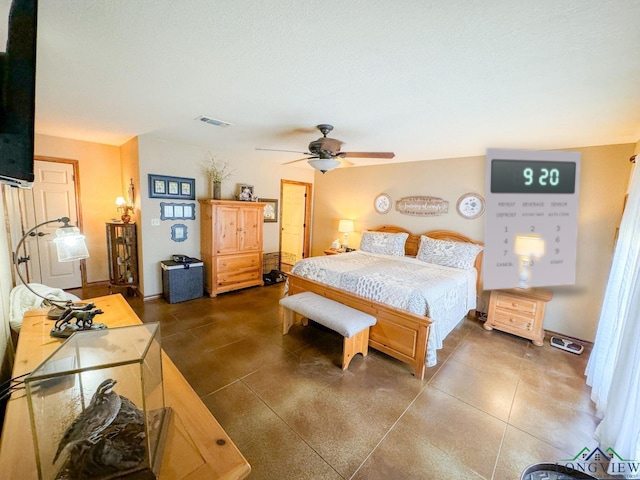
{"hour": 9, "minute": 20}
